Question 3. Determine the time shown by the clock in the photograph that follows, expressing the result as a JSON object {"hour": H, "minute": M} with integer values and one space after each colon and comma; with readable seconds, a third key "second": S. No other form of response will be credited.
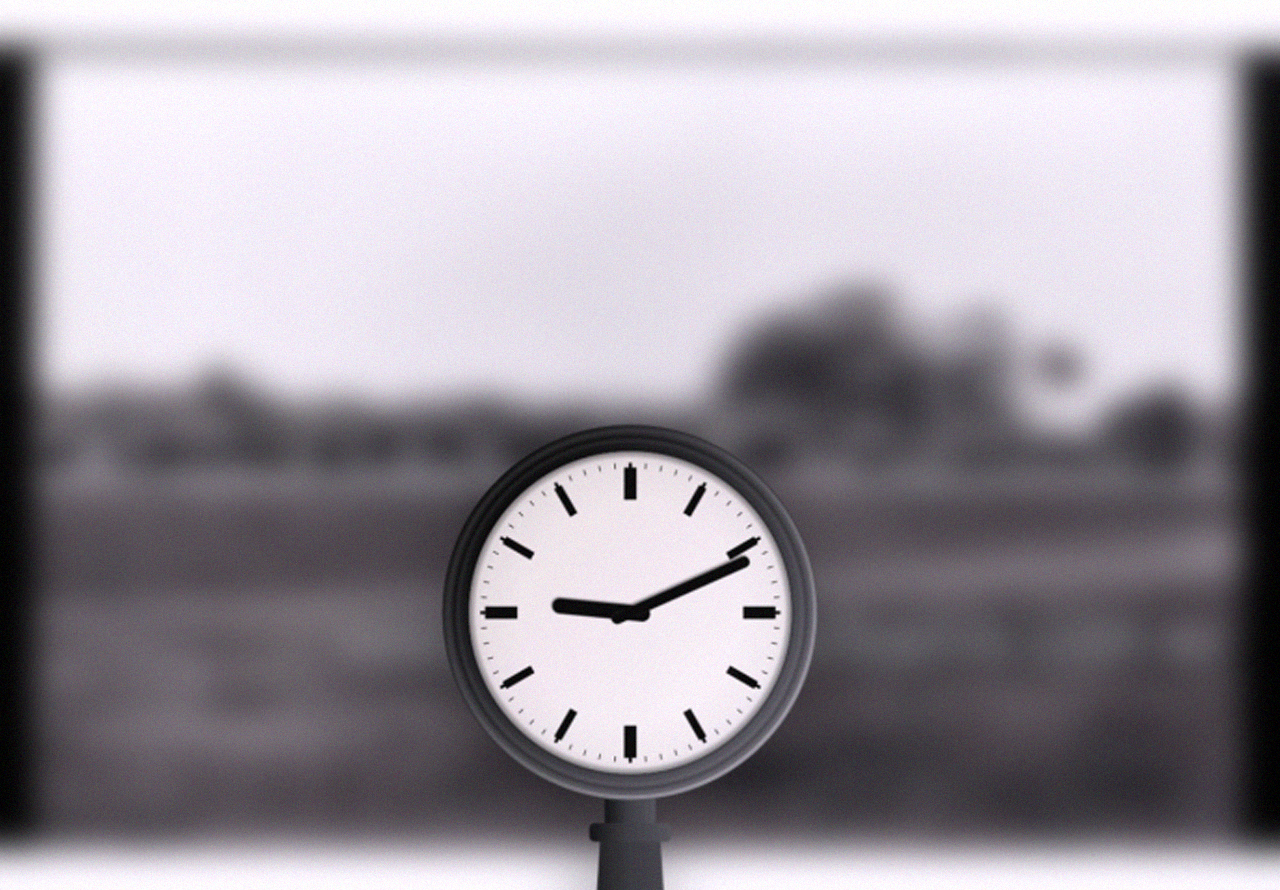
{"hour": 9, "minute": 11}
